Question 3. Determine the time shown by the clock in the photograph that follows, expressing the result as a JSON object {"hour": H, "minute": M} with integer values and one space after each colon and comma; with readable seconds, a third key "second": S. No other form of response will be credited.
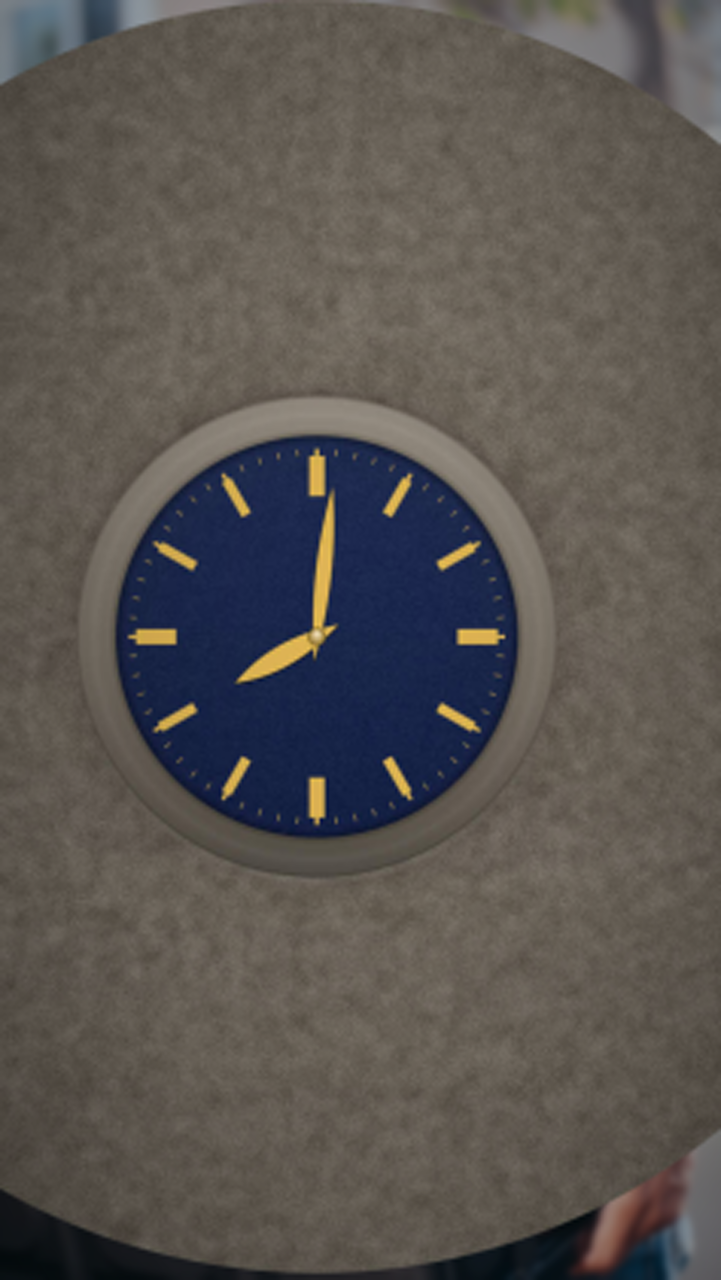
{"hour": 8, "minute": 1}
